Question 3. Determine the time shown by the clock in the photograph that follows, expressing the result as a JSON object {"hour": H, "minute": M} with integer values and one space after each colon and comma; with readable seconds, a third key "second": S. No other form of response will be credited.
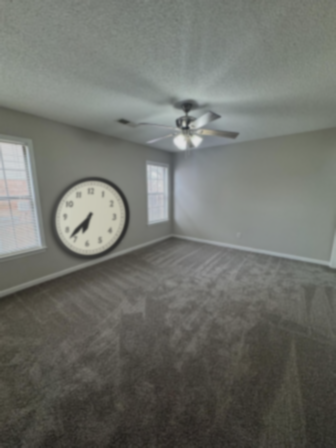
{"hour": 6, "minute": 37}
